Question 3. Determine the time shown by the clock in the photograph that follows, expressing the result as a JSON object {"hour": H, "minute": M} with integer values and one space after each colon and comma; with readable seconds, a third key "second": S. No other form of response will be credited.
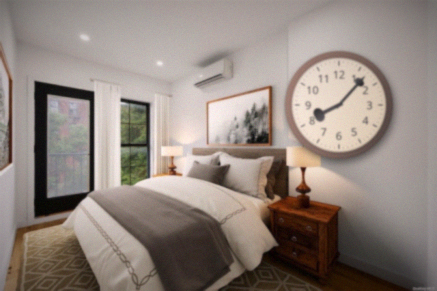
{"hour": 8, "minute": 7}
